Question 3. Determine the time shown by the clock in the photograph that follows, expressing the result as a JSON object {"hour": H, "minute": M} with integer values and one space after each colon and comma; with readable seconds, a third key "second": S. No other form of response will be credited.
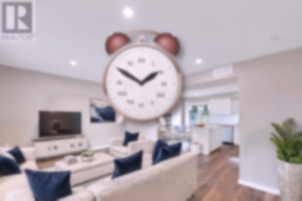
{"hour": 1, "minute": 50}
